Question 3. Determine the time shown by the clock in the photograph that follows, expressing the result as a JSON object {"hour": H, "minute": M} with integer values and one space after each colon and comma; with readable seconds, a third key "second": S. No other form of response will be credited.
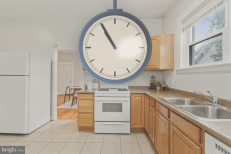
{"hour": 10, "minute": 55}
